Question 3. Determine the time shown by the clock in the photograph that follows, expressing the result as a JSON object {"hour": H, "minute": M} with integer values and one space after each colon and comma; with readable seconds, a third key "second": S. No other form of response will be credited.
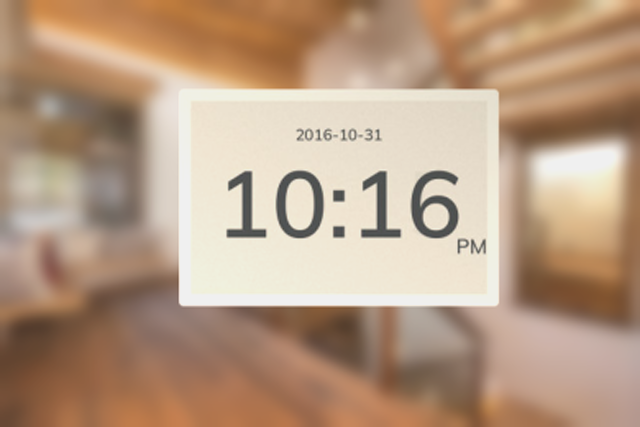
{"hour": 10, "minute": 16}
